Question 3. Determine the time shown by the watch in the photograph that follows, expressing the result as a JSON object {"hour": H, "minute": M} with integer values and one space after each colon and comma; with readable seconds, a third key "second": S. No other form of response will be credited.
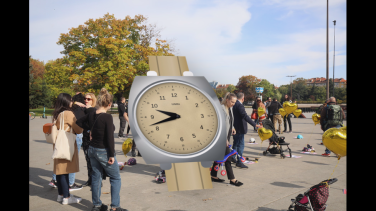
{"hour": 9, "minute": 42}
